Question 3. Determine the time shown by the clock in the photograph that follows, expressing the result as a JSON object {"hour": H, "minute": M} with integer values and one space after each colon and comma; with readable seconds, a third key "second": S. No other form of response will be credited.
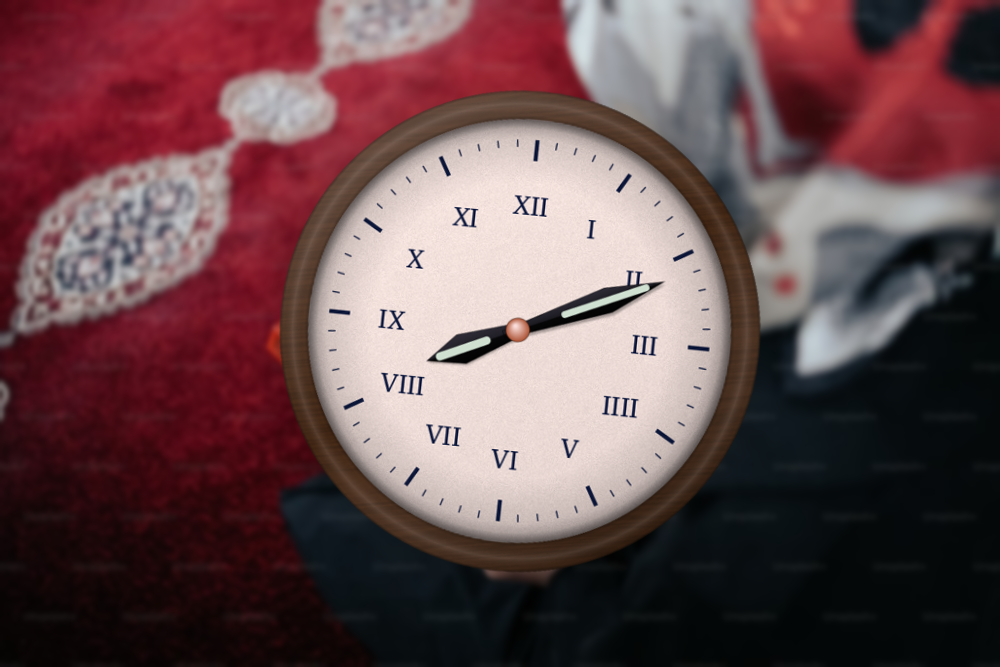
{"hour": 8, "minute": 11}
